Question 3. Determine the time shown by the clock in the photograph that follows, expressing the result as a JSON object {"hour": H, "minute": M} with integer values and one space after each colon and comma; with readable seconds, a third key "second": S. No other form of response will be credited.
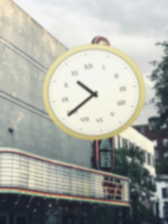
{"hour": 10, "minute": 40}
